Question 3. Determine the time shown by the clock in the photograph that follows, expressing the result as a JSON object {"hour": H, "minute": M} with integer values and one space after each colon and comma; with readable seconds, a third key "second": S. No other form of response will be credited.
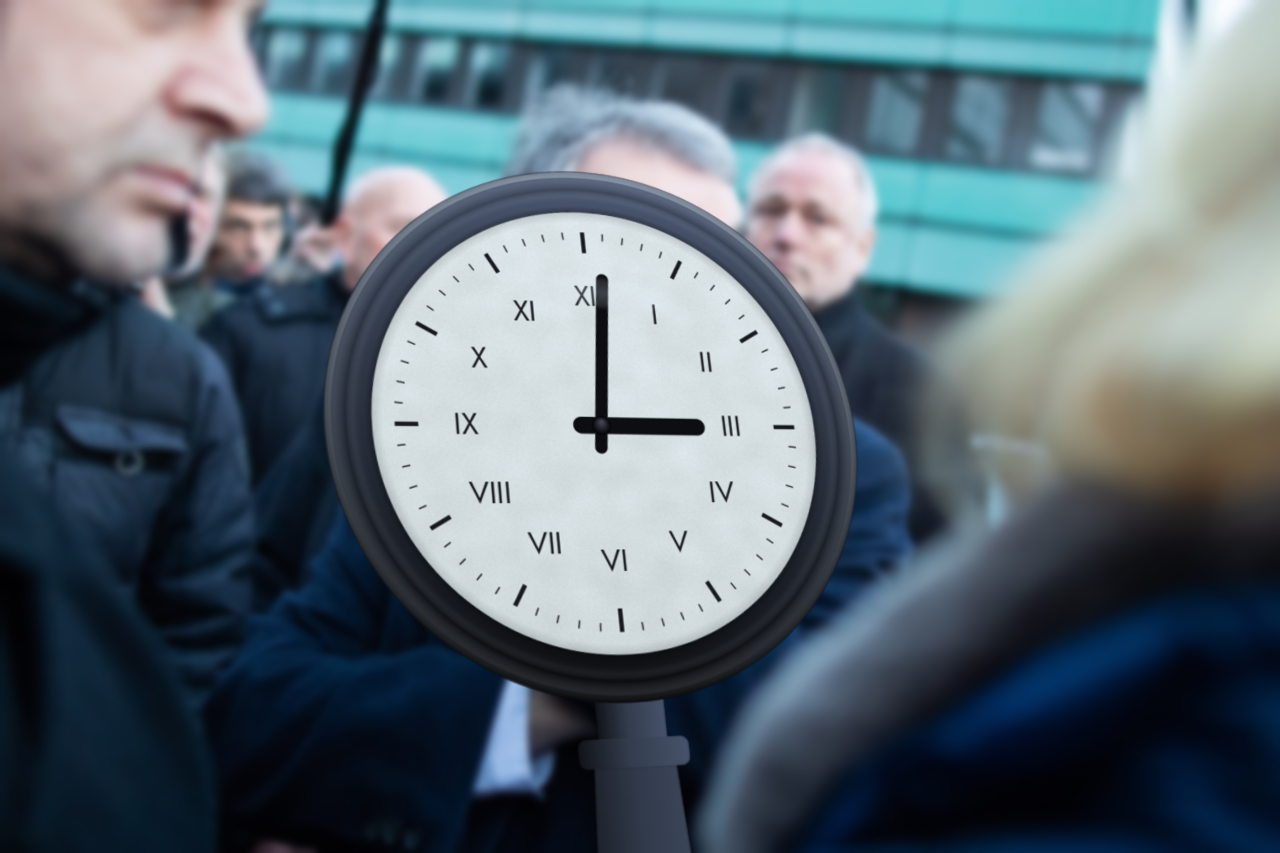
{"hour": 3, "minute": 1}
